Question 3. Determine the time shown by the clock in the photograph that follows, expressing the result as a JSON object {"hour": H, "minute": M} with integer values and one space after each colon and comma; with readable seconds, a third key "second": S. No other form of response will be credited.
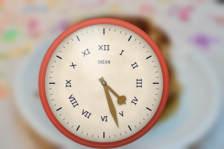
{"hour": 4, "minute": 27}
